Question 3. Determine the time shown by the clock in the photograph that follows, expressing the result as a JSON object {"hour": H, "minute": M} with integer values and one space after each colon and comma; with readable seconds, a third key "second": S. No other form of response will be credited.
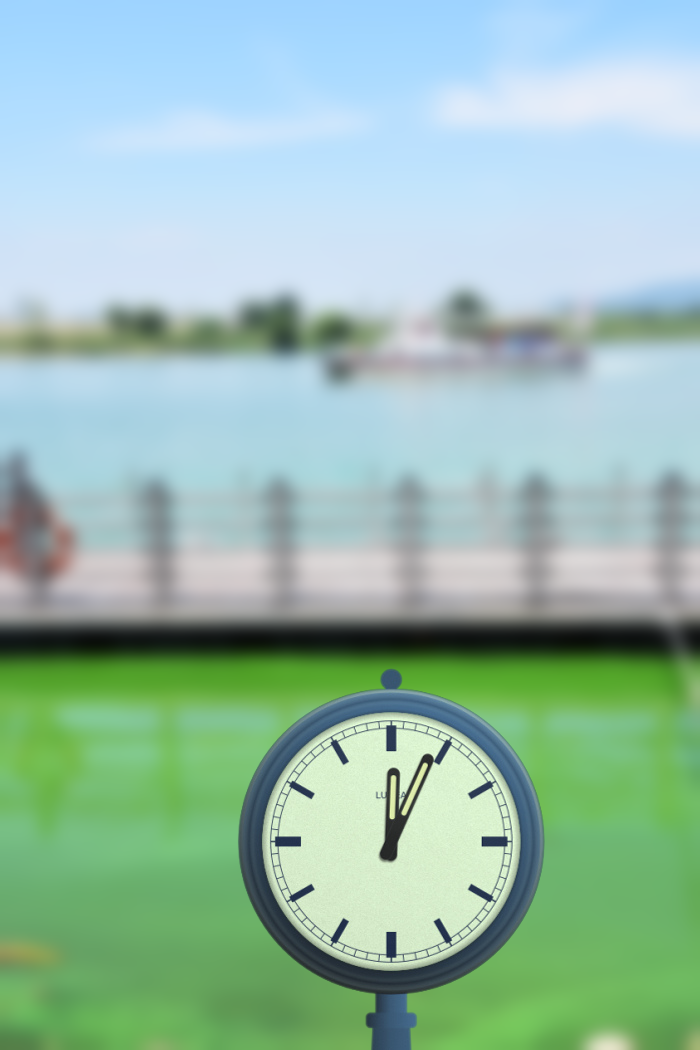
{"hour": 12, "minute": 4}
